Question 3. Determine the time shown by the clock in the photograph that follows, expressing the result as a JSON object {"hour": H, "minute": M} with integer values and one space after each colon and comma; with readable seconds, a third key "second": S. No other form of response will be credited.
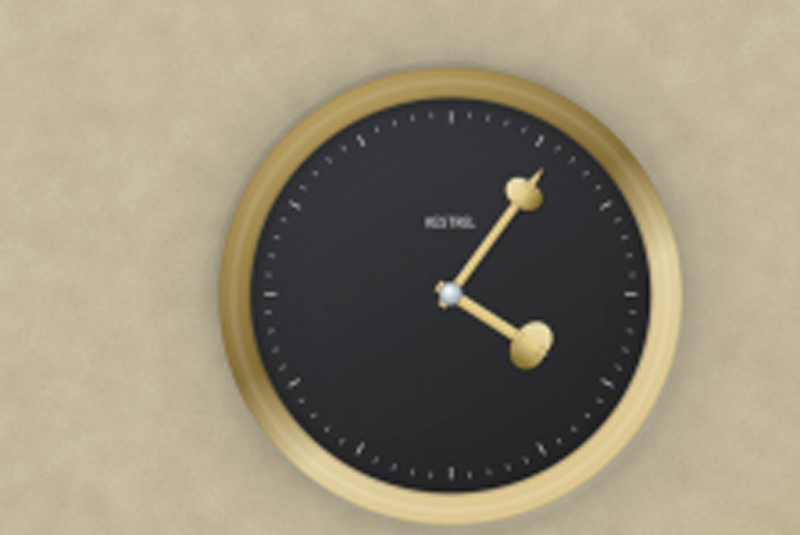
{"hour": 4, "minute": 6}
